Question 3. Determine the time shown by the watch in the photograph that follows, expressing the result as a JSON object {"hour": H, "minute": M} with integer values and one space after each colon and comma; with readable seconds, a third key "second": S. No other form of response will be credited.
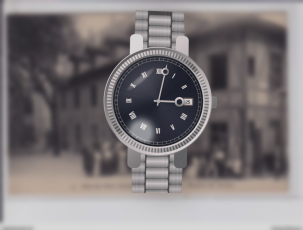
{"hour": 3, "minute": 2}
